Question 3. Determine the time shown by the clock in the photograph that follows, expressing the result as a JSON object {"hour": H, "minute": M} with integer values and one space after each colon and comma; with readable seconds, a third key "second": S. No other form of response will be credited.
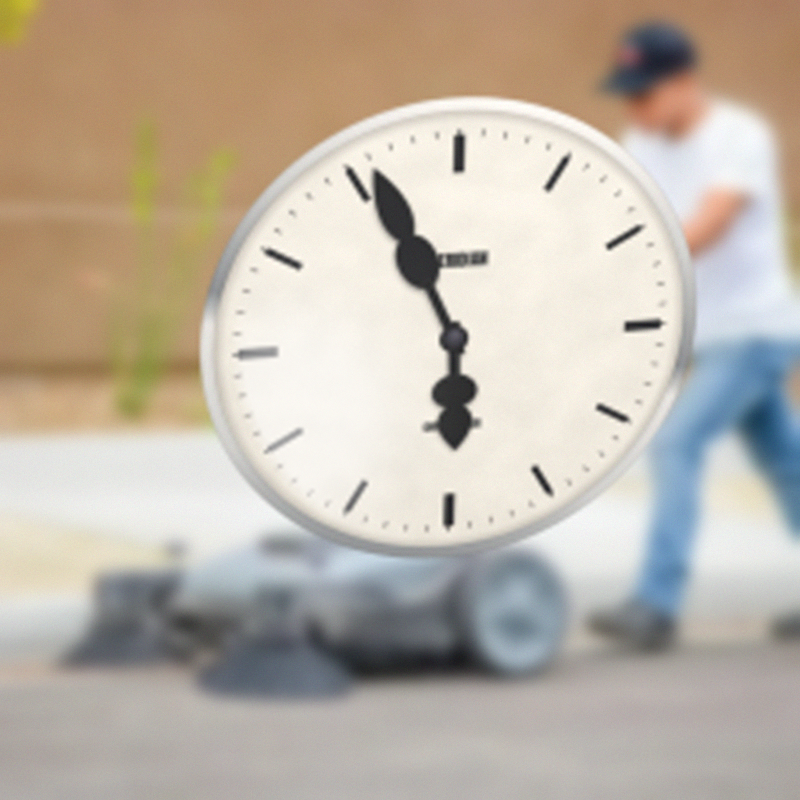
{"hour": 5, "minute": 56}
